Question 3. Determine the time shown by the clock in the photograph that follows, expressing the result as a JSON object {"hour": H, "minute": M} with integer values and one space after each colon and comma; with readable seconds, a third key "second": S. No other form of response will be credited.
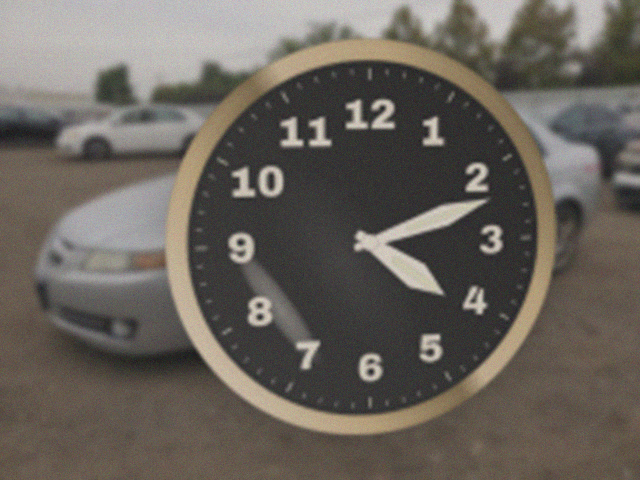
{"hour": 4, "minute": 12}
